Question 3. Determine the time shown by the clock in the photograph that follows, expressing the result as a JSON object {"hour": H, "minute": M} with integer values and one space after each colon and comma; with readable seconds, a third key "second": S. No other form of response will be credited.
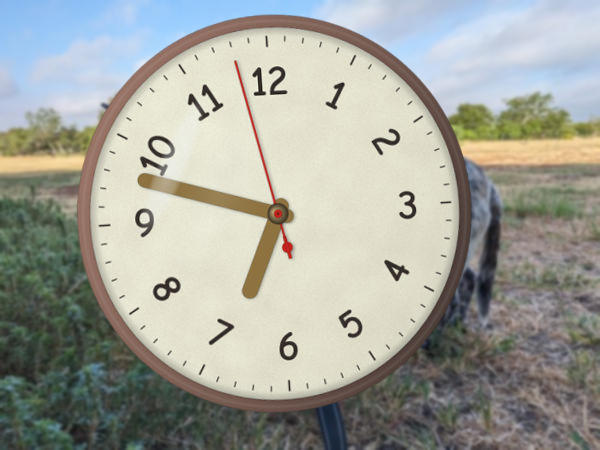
{"hour": 6, "minute": 47, "second": 58}
